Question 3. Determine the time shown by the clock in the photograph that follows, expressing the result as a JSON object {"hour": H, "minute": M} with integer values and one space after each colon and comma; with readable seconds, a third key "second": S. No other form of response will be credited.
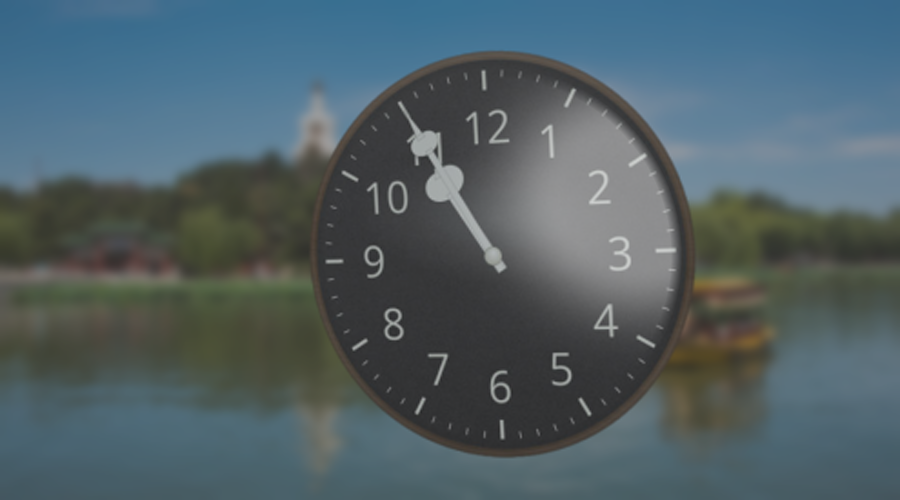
{"hour": 10, "minute": 55}
